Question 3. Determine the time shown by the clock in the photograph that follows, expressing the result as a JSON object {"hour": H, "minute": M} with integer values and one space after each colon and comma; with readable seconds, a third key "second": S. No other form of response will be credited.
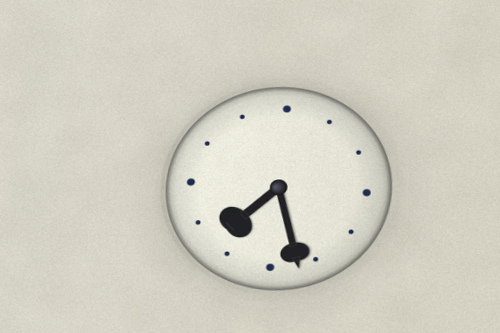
{"hour": 7, "minute": 27}
